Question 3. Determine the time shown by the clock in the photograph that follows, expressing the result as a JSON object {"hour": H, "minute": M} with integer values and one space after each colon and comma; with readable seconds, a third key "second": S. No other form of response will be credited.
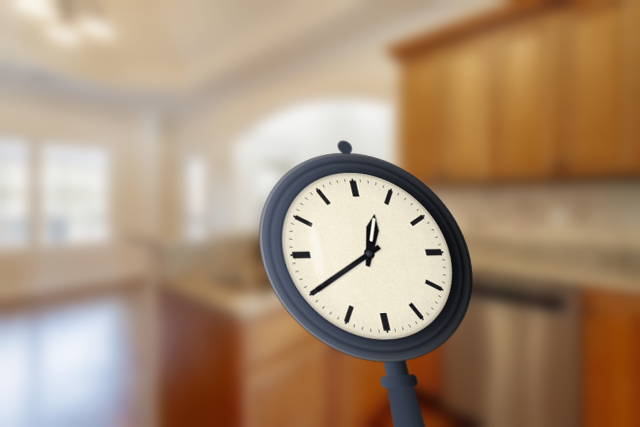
{"hour": 12, "minute": 40}
